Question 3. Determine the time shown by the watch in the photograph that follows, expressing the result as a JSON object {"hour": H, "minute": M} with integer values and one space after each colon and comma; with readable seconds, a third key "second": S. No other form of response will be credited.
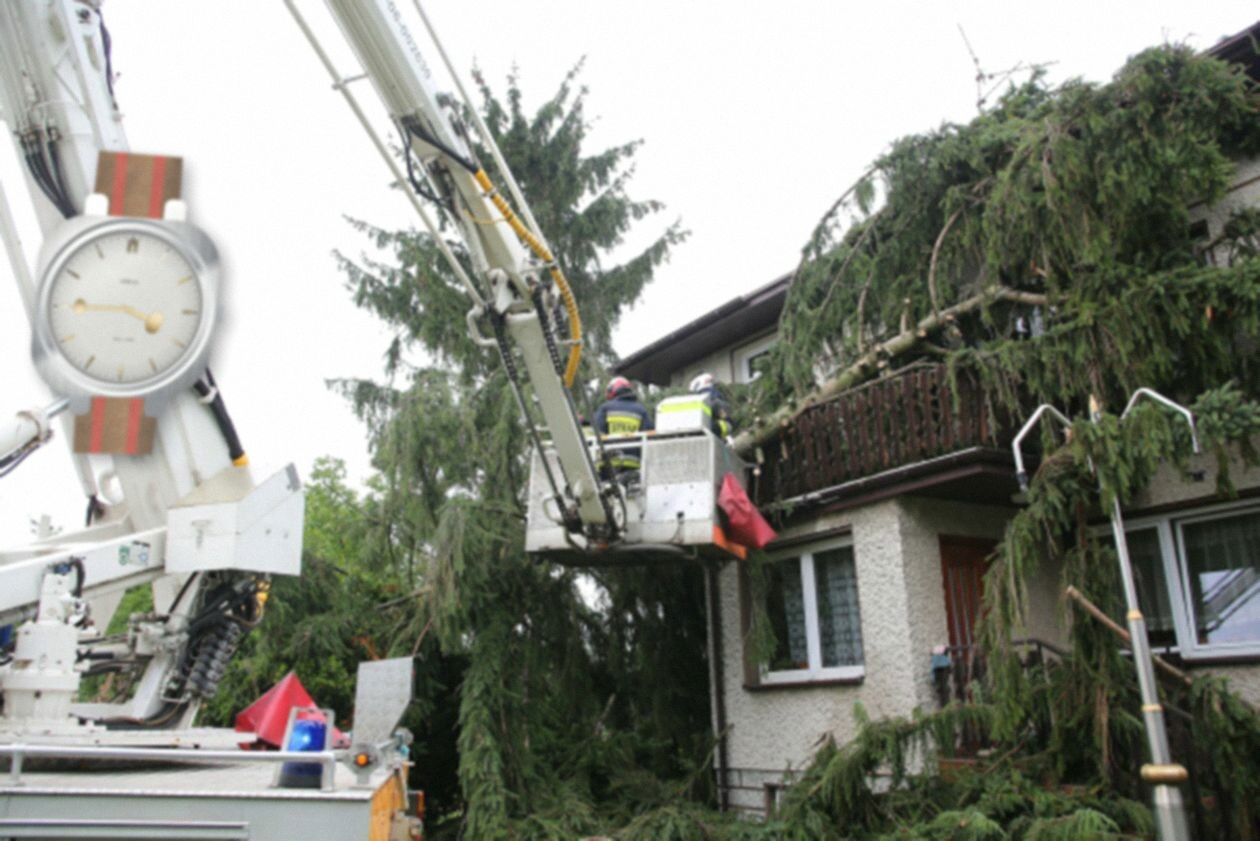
{"hour": 3, "minute": 45}
